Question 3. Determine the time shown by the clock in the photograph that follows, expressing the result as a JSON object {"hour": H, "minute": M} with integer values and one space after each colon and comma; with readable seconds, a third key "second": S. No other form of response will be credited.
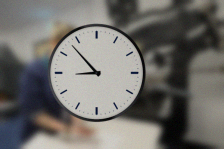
{"hour": 8, "minute": 53}
